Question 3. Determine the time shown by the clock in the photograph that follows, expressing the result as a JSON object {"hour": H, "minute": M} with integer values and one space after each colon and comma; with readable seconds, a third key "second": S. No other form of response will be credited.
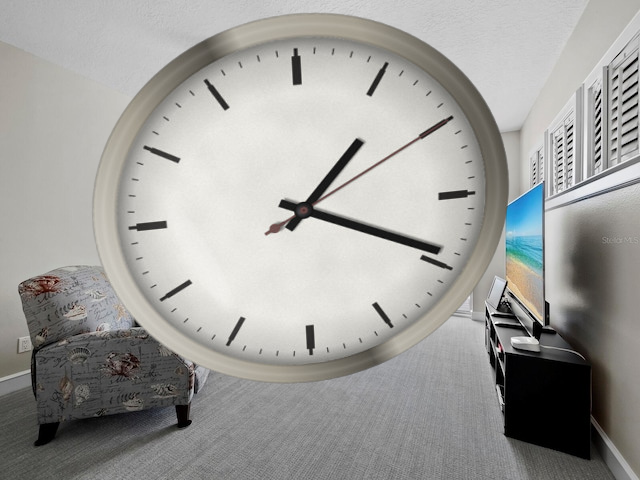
{"hour": 1, "minute": 19, "second": 10}
